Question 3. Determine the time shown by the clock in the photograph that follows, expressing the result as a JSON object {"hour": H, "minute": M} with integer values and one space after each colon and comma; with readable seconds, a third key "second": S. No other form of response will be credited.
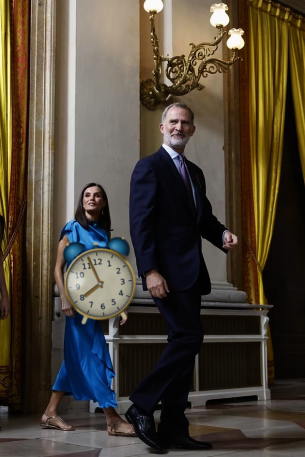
{"hour": 7, "minute": 57}
